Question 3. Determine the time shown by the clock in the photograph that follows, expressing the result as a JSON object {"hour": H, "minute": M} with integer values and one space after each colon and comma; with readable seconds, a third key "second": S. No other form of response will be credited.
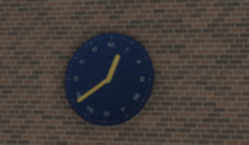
{"hour": 12, "minute": 39}
